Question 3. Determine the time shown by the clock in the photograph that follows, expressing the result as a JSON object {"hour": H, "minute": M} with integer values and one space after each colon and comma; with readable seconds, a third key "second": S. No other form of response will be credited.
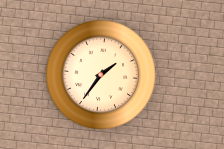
{"hour": 1, "minute": 35}
